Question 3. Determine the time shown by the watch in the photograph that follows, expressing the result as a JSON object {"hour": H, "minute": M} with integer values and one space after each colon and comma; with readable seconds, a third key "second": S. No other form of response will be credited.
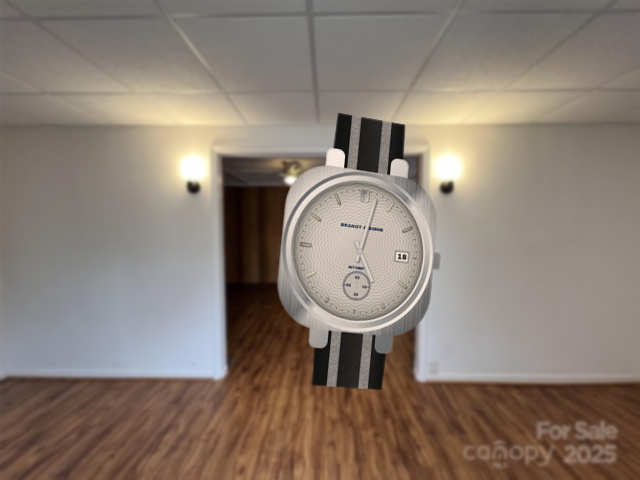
{"hour": 5, "minute": 2}
